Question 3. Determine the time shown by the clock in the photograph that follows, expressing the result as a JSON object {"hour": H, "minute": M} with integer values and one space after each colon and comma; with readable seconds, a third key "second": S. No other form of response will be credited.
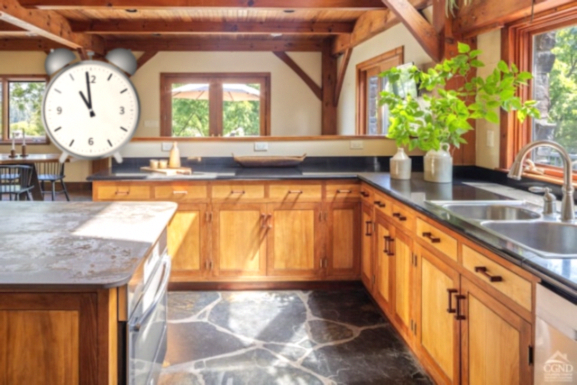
{"hour": 10, "minute": 59}
